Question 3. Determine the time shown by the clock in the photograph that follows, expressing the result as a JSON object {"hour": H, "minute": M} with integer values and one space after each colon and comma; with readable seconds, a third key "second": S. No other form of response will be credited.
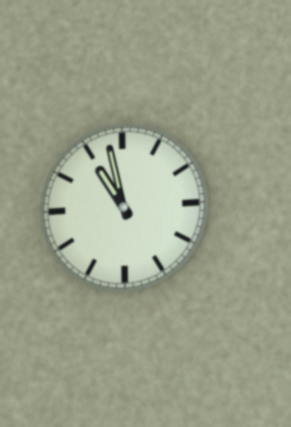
{"hour": 10, "minute": 58}
